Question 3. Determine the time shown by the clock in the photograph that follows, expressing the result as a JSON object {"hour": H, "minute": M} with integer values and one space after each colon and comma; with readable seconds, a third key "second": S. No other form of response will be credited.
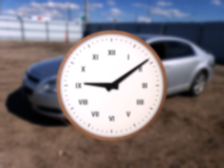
{"hour": 9, "minute": 9}
